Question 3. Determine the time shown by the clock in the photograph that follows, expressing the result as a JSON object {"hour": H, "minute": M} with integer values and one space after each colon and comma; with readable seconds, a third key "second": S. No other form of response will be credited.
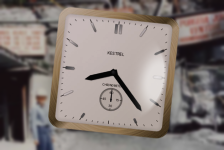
{"hour": 8, "minute": 23}
